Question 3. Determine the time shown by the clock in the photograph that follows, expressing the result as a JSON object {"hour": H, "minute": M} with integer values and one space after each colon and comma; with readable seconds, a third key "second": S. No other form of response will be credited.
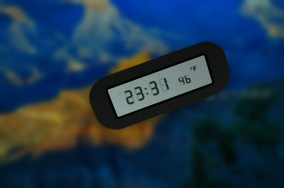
{"hour": 23, "minute": 31}
